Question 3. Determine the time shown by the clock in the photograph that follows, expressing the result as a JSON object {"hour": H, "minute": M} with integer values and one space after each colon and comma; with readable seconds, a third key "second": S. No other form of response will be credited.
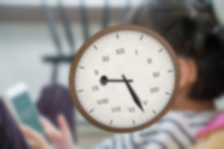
{"hour": 9, "minute": 27}
